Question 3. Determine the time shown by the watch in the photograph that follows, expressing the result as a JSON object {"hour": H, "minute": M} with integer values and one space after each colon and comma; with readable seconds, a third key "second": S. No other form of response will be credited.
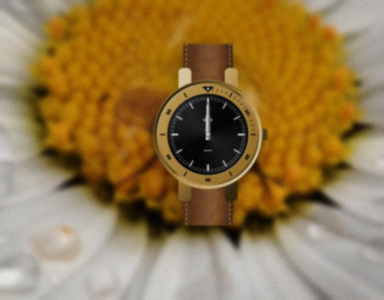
{"hour": 12, "minute": 0}
